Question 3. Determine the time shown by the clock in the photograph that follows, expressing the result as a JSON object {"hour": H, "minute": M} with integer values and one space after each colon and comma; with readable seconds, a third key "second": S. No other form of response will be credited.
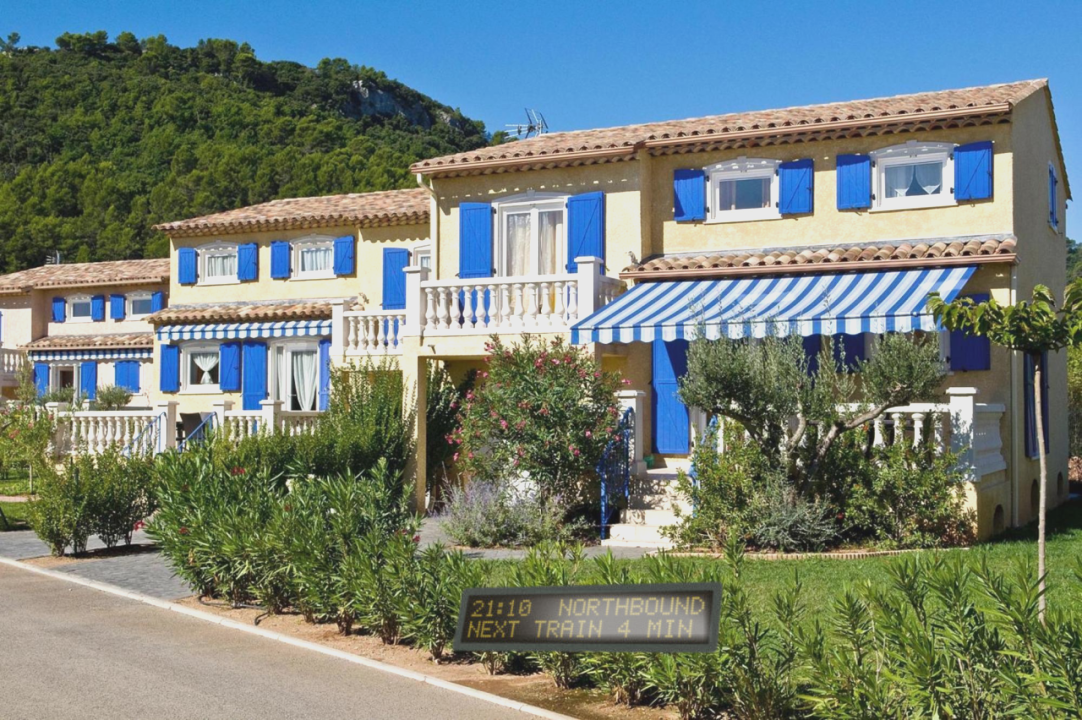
{"hour": 21, "minute": 10}
